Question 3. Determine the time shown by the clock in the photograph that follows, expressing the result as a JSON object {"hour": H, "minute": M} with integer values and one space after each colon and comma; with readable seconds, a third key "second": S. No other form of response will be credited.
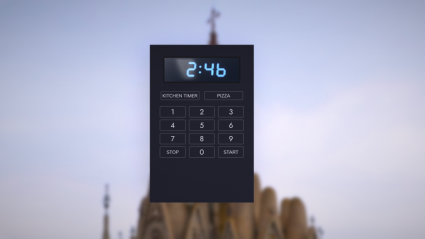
{"hour": 2, "minute": 46}
